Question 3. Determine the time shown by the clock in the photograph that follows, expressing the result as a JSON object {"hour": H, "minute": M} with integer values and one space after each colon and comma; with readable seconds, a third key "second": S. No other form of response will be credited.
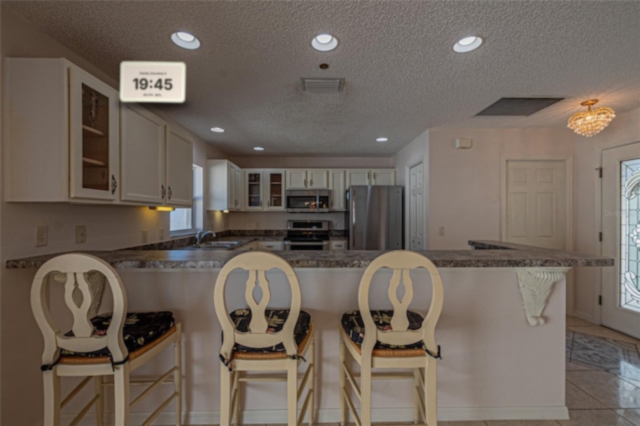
{"hour": 19, "minute": 45}
